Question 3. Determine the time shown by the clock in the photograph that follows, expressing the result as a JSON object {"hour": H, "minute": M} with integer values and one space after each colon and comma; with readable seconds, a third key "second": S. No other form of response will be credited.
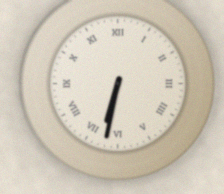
{"hour": 6, "minute": 32}
